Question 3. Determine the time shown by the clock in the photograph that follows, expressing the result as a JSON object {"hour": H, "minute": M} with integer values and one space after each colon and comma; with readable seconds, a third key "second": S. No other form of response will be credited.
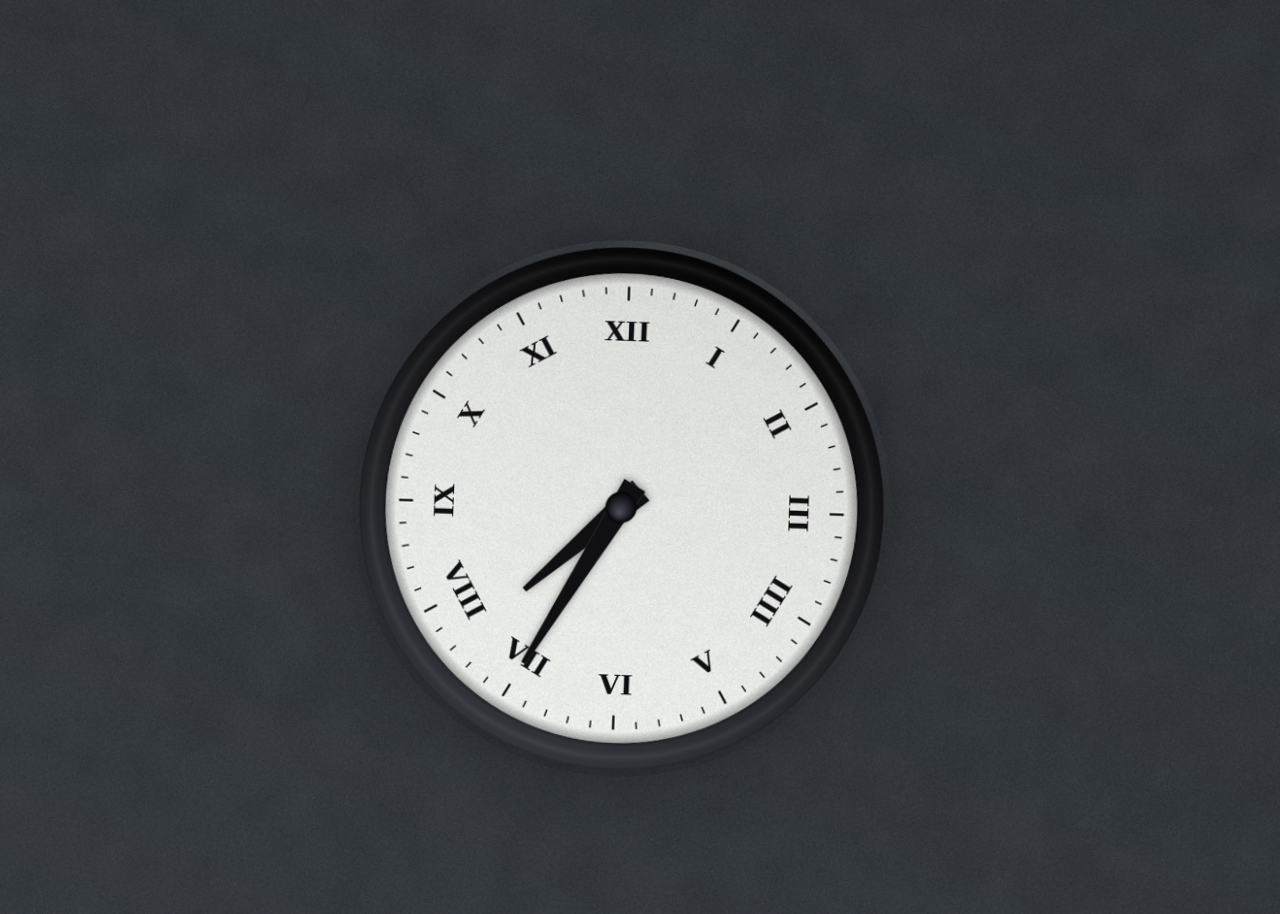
{"hour": 7, "minute": 35}
